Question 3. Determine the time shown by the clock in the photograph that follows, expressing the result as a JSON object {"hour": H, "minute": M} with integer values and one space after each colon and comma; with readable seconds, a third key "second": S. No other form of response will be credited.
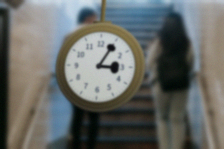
{"hour": 3, "minute": 5}
